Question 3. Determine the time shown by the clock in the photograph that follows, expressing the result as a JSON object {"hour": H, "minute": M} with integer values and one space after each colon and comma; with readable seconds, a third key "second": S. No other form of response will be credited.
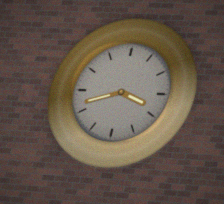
{"hour": 3, "minute": 42}
